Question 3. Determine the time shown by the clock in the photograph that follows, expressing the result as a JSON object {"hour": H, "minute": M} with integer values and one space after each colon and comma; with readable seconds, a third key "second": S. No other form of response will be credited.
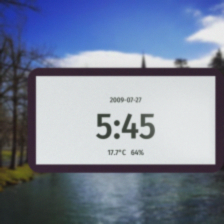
{"hour": 5, "minute": 45}
